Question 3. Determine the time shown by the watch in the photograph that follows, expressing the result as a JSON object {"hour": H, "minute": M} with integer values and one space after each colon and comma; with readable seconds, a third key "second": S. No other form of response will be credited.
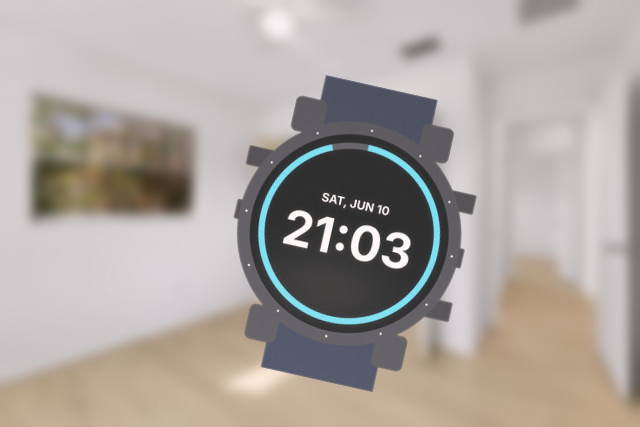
{"hour": 21, "minute": 3}
